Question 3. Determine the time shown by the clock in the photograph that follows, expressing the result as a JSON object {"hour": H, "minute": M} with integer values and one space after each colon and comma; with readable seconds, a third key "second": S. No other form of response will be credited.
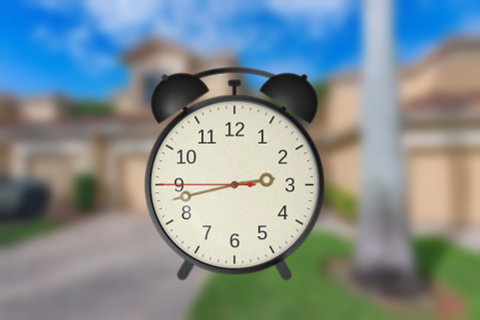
{"hour": 2, "minute": 42, "second": 45}
